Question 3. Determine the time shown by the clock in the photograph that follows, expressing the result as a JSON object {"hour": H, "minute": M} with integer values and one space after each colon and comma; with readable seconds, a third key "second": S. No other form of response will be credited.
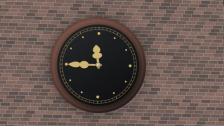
{"hour": 11, "minute": 45}
